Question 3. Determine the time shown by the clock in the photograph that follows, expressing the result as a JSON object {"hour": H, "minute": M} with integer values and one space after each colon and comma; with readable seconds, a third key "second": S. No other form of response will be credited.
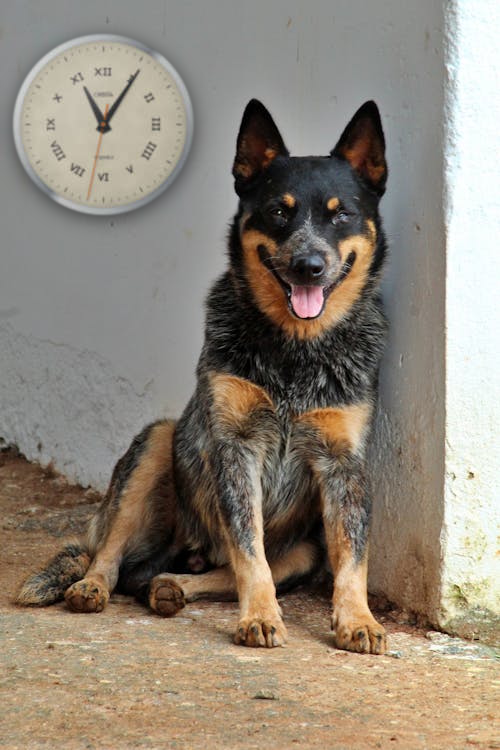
{"hour": 11, "minute": 5, "second": 32}
